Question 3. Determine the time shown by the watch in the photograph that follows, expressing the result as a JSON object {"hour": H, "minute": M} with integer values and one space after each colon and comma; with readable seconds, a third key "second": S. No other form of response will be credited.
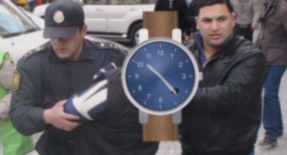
{"hour": 10, "minute": 23}
